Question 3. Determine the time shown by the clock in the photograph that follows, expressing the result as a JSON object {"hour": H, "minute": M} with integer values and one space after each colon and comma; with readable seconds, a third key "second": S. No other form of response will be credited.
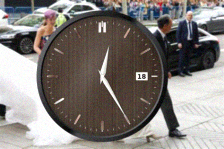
{"hour": 12, "minute": 25}
